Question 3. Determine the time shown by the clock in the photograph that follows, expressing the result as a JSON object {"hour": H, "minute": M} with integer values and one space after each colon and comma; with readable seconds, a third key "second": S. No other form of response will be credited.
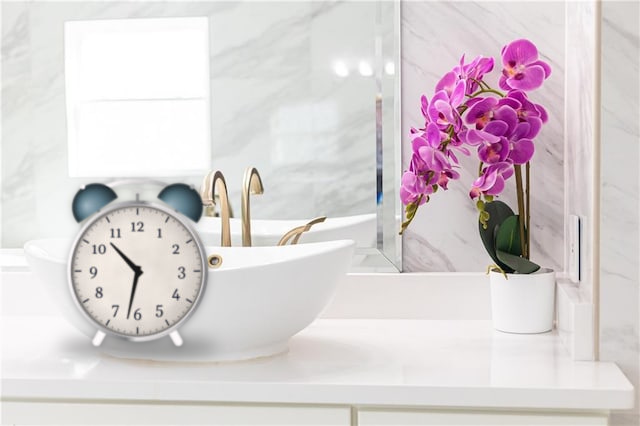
{"hour": 10, "minute": 32}
